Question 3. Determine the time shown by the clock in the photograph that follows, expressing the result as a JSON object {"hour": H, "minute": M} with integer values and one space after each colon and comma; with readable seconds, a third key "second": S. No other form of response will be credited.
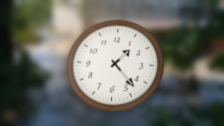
{"hour": 1, "minute": 23}
